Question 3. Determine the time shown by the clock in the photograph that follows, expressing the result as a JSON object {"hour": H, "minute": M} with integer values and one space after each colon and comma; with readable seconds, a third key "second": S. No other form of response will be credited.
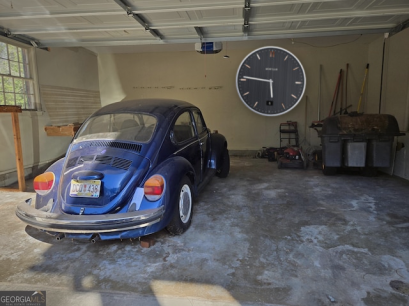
{"hour": 5, "minute": 46}
